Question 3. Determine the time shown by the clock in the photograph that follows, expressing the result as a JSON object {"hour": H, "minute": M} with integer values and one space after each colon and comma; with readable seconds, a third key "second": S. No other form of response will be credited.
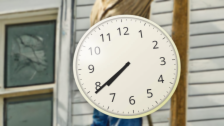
{"hour": 7, "minute": 39}
